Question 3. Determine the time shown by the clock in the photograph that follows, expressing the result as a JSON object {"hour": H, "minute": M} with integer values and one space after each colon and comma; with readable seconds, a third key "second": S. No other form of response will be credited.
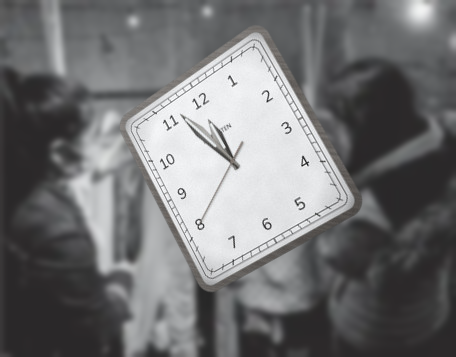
{"hour": 11, "minute": 56, "second": 40}
